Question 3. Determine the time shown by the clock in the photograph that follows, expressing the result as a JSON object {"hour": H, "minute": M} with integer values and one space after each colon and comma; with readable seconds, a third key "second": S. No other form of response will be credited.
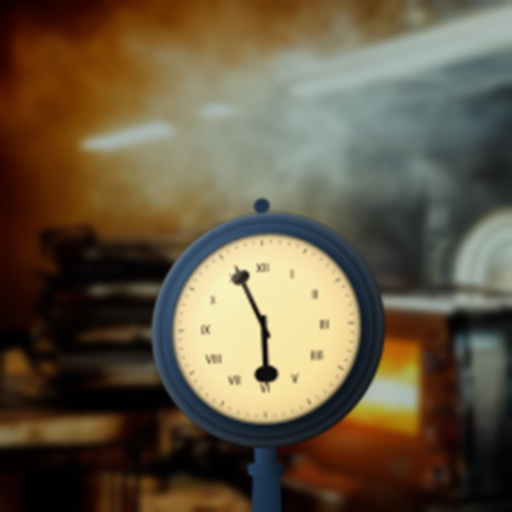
{"hour": 5, "minute": 56}
